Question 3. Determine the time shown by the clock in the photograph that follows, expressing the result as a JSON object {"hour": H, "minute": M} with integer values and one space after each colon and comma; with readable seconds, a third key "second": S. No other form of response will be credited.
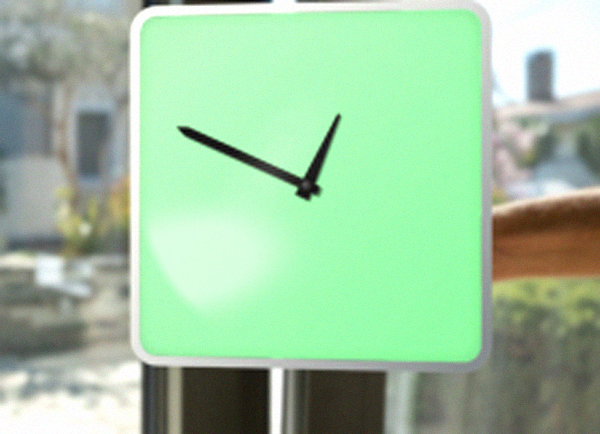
{"hour": 12, "minute": 49}
